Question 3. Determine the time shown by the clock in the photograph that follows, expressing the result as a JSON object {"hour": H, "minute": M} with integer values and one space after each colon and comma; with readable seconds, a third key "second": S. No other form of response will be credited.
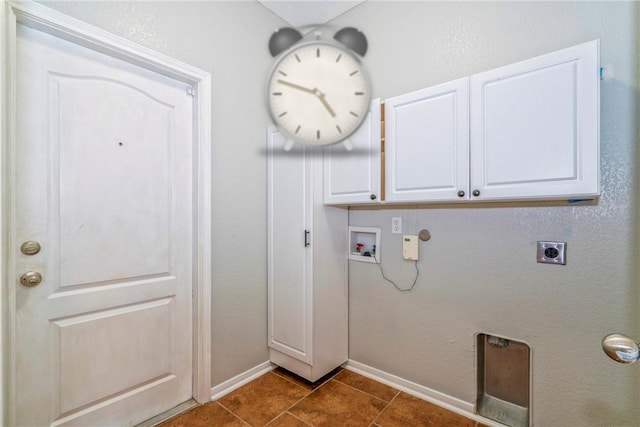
{"hour": 4, "minute": 48}
